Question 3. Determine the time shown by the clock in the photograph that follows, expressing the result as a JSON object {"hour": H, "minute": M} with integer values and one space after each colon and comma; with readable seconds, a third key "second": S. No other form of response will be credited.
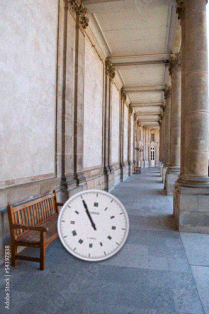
{"hour": 10, "minute": 55}
